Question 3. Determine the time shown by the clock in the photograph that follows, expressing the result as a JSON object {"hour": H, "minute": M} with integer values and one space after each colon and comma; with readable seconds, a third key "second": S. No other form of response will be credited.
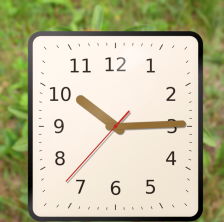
{"hour": 10, "minute": 14, "second": 37}
